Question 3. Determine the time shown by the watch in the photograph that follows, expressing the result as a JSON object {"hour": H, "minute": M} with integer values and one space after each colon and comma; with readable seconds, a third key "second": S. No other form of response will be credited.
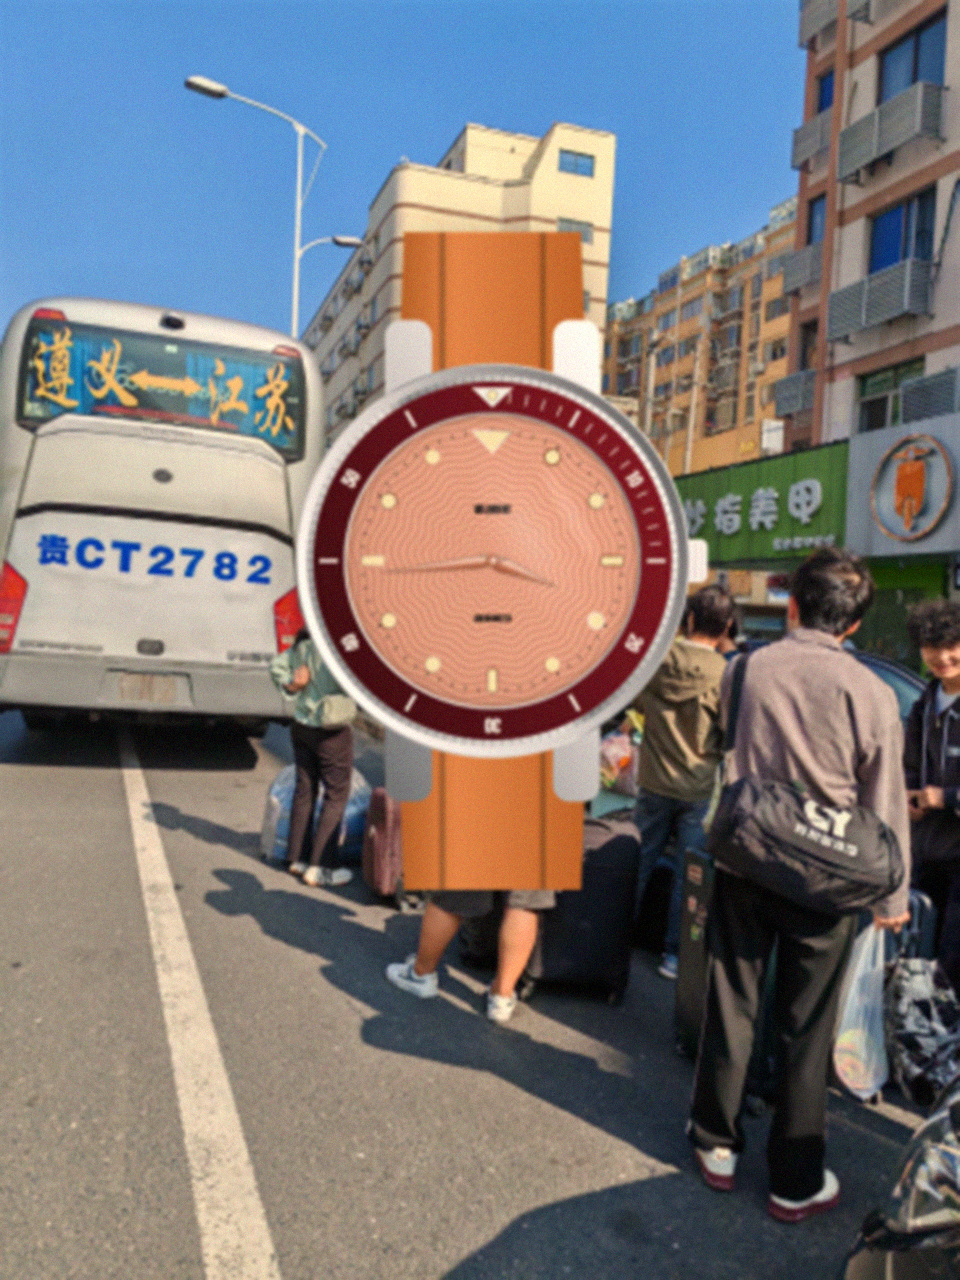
{"hour": 3, "minute": 44}
